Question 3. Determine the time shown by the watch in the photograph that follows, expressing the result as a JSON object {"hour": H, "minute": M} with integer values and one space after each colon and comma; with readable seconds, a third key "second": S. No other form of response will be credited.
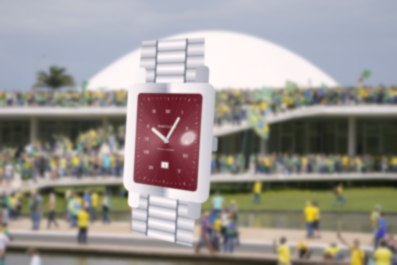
{"hour": 10, "minute": 5}
